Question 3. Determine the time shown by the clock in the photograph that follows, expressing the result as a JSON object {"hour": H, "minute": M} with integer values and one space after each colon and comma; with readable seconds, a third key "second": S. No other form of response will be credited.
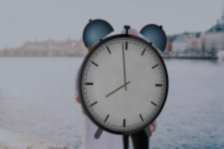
{"hour": 7, "minute": 59}
